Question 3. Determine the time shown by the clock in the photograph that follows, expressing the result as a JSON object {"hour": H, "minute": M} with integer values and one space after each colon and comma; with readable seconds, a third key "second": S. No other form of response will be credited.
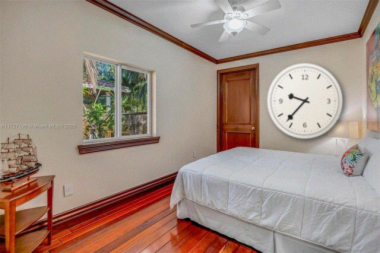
{"hour": 9, "minute": 37}
